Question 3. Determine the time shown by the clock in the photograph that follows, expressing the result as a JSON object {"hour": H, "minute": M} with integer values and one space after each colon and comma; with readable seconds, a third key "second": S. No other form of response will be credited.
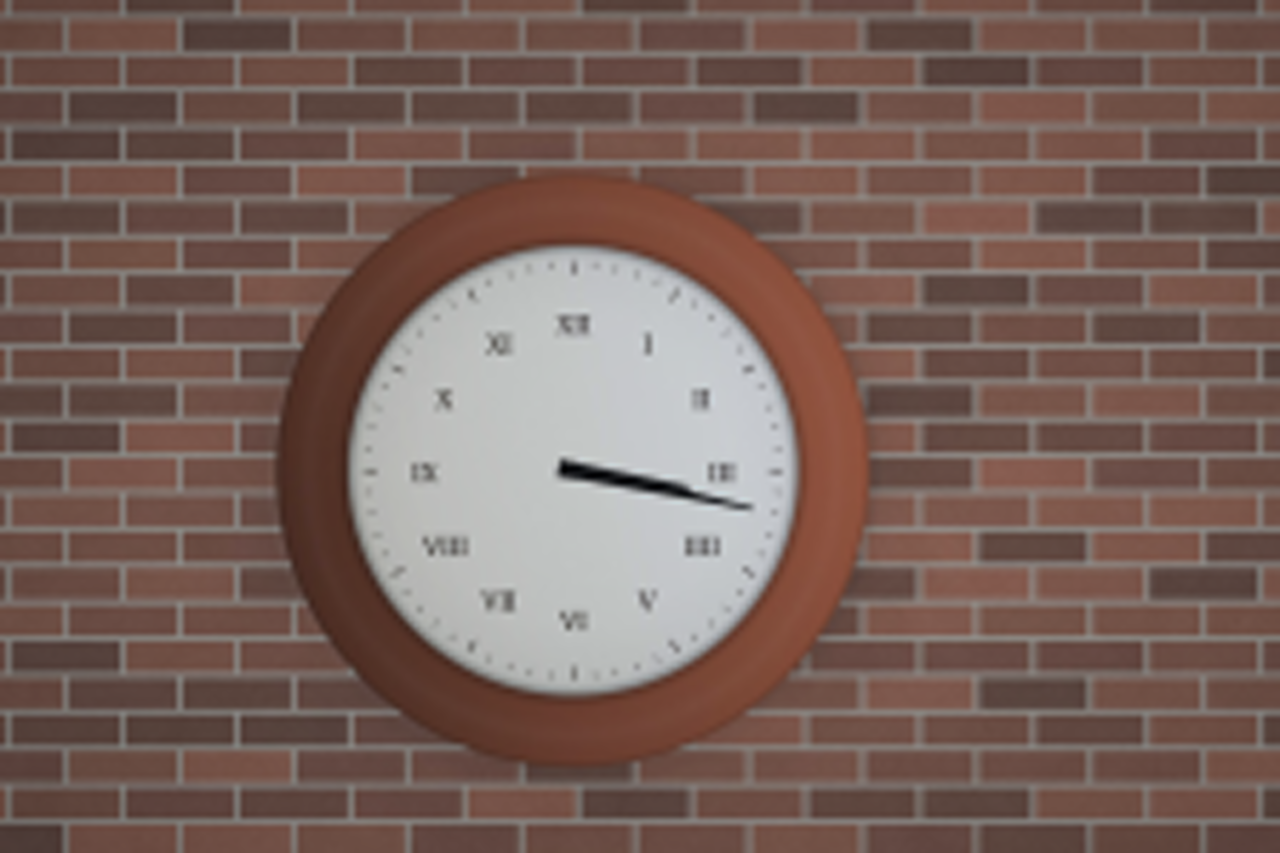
{"hour": 3, "minute": 17}
